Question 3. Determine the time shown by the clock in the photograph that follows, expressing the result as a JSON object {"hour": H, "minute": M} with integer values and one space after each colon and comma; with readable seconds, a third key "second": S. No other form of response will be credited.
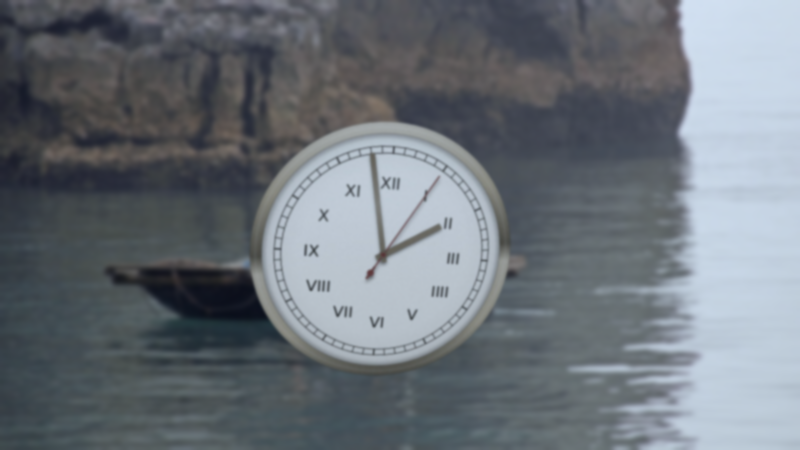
{"hour": 1, "minute": 58, "second": 5}
